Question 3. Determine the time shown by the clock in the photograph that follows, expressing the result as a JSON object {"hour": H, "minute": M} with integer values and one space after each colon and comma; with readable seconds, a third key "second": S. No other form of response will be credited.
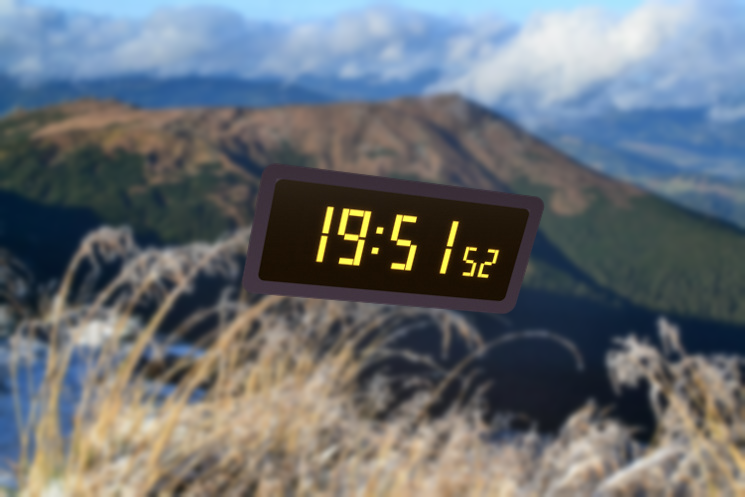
{"hour": 19, "minute": 51, "second": 52}
